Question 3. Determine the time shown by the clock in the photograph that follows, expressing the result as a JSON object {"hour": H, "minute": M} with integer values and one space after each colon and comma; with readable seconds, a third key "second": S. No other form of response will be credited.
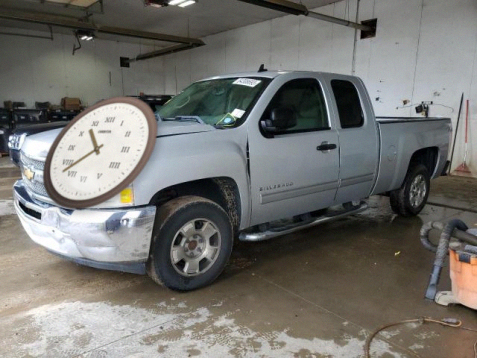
{"hour": 10, "minute": 38}
